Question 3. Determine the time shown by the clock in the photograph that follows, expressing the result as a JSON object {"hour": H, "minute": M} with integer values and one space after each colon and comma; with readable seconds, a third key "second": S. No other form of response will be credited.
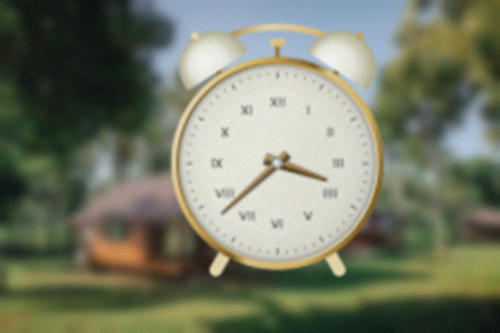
{"hour": 3, "minute": 38}
